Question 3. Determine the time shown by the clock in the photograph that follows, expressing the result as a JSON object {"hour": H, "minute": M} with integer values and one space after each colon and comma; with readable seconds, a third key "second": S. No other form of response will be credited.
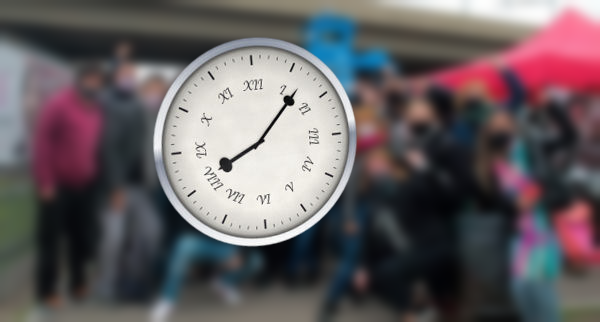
{"hour": 8, "minute": 7}
